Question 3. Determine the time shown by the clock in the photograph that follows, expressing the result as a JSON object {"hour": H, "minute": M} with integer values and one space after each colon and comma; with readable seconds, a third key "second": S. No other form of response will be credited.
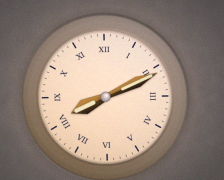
{"hour": 8, "minute": 11}
